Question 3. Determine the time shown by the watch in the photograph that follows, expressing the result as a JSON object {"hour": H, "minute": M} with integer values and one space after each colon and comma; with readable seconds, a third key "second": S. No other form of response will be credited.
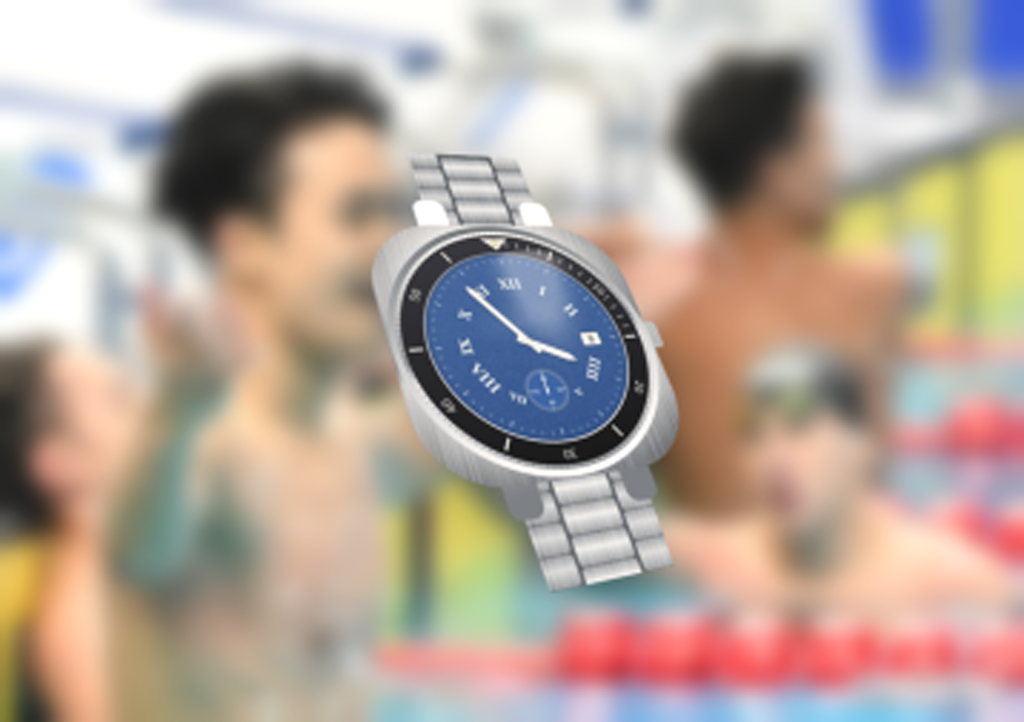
{"hour": 3, "minute": 54}
